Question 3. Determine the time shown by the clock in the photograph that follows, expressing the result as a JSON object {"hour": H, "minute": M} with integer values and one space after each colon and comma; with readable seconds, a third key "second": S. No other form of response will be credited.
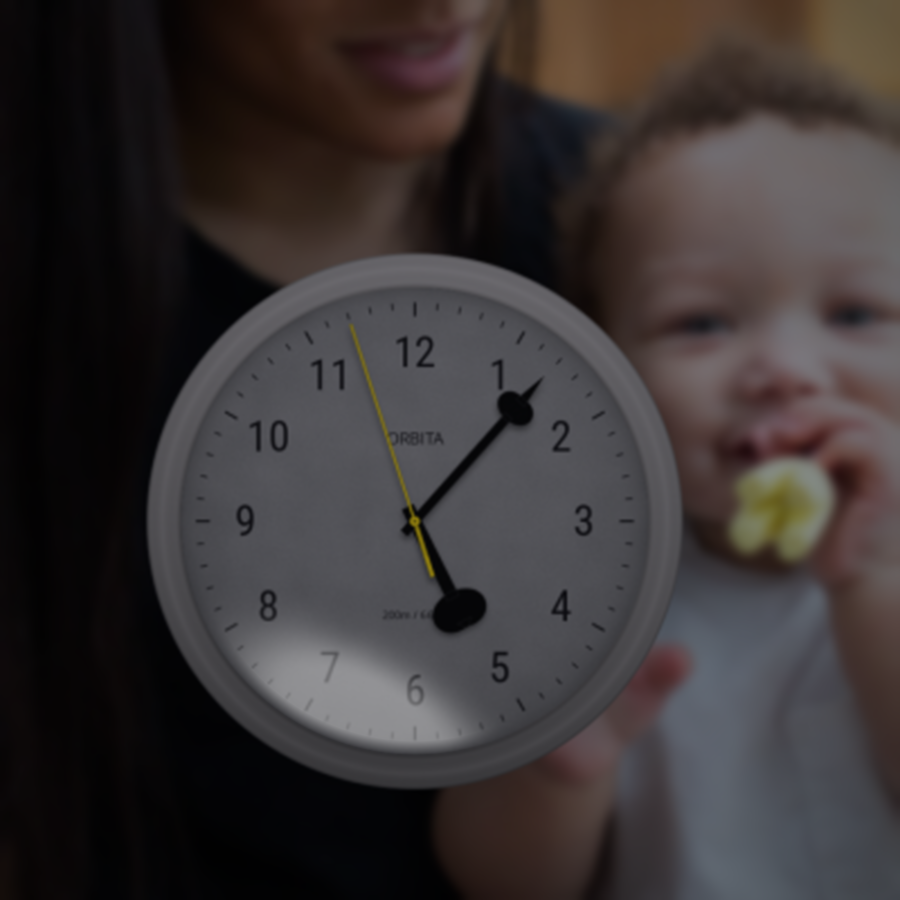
{"hour": 5, "minute": 6, "second": 57}
